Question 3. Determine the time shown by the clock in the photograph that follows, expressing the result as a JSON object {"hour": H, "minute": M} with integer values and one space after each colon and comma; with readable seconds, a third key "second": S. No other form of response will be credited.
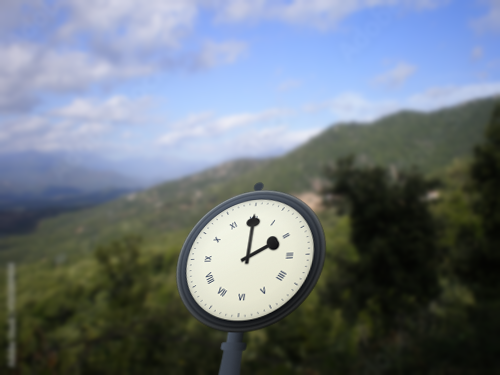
{"hour": 2, "minute": 0}
